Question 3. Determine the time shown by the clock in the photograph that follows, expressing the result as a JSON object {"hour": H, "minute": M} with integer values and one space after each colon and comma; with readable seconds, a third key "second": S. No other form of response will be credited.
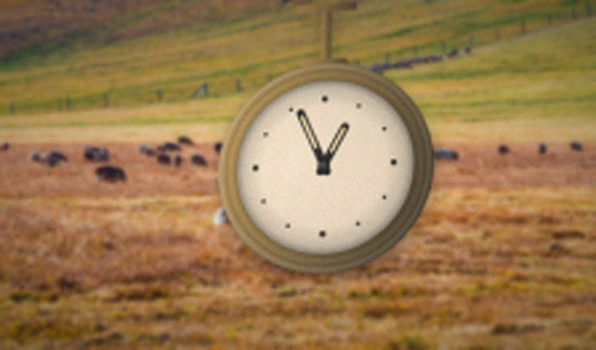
{"hour": 12, "minute": 56}
